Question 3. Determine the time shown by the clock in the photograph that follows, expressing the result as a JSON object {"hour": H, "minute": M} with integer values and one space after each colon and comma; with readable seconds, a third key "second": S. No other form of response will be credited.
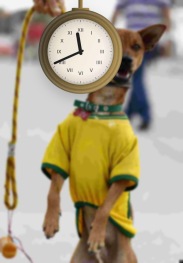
{"hour": 11, "minute": 41}
